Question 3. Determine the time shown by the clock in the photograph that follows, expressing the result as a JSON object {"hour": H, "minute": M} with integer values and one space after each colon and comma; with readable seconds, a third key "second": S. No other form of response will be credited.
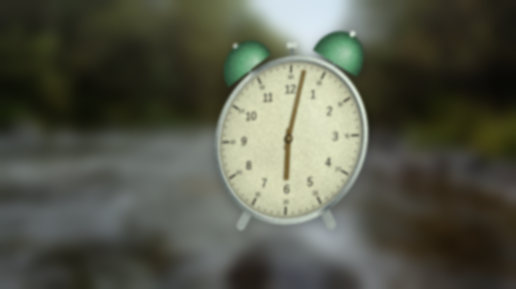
{"hour": 6, "minute": 2}
